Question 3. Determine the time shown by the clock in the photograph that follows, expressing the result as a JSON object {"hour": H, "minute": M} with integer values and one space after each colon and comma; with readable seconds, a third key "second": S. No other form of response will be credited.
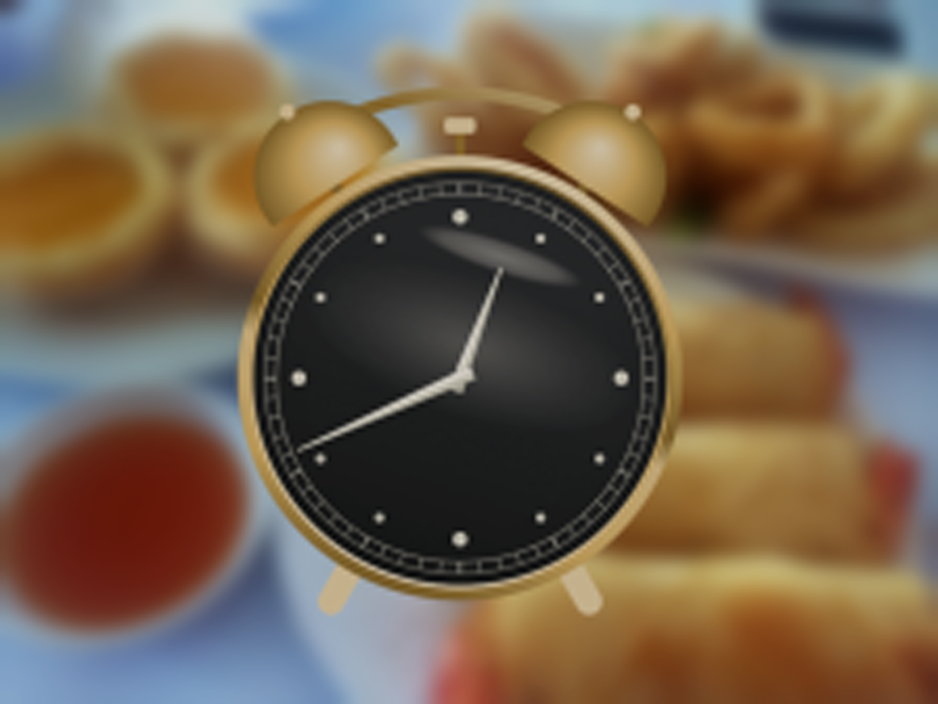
{"hour": 12, "minute": 41}
